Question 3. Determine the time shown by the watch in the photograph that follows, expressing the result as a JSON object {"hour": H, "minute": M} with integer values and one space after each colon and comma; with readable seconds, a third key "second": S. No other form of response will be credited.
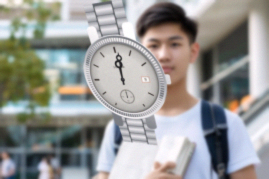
{"hour": 12, "minute": 1}
